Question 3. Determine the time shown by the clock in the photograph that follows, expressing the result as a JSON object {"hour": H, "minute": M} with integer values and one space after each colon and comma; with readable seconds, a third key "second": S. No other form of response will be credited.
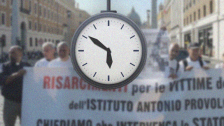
{"hour": 5, "minute": 51}
